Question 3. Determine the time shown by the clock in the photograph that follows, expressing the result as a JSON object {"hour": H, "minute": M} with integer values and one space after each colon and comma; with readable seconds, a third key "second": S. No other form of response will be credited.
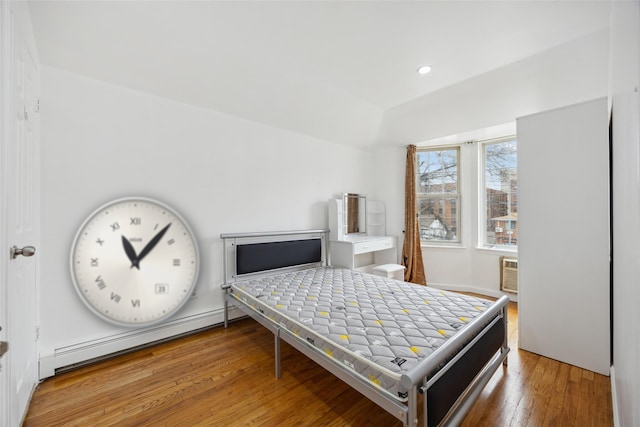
{"hour": 11, "minute": 7}
